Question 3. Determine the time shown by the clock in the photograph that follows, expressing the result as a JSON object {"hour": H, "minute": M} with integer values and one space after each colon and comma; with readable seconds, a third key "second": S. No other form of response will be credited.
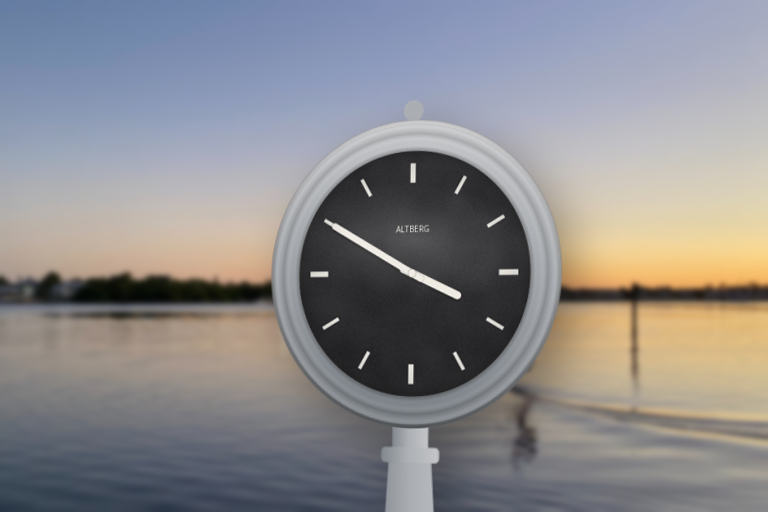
{"hour": 3, "minute": 50}
